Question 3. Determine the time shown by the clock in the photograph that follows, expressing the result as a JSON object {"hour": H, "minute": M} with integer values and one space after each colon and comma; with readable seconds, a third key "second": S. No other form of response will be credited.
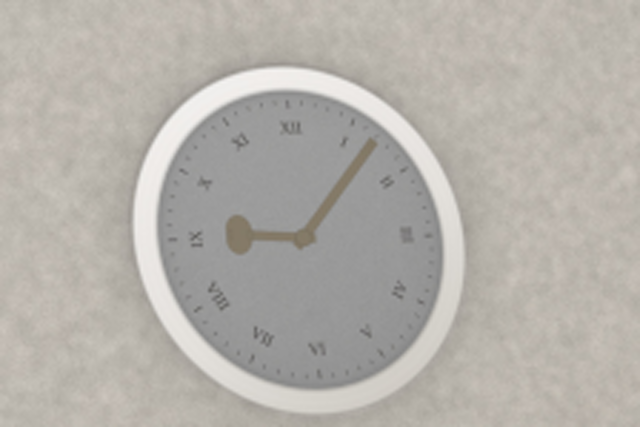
{"hour": 9, "minute": 7}
